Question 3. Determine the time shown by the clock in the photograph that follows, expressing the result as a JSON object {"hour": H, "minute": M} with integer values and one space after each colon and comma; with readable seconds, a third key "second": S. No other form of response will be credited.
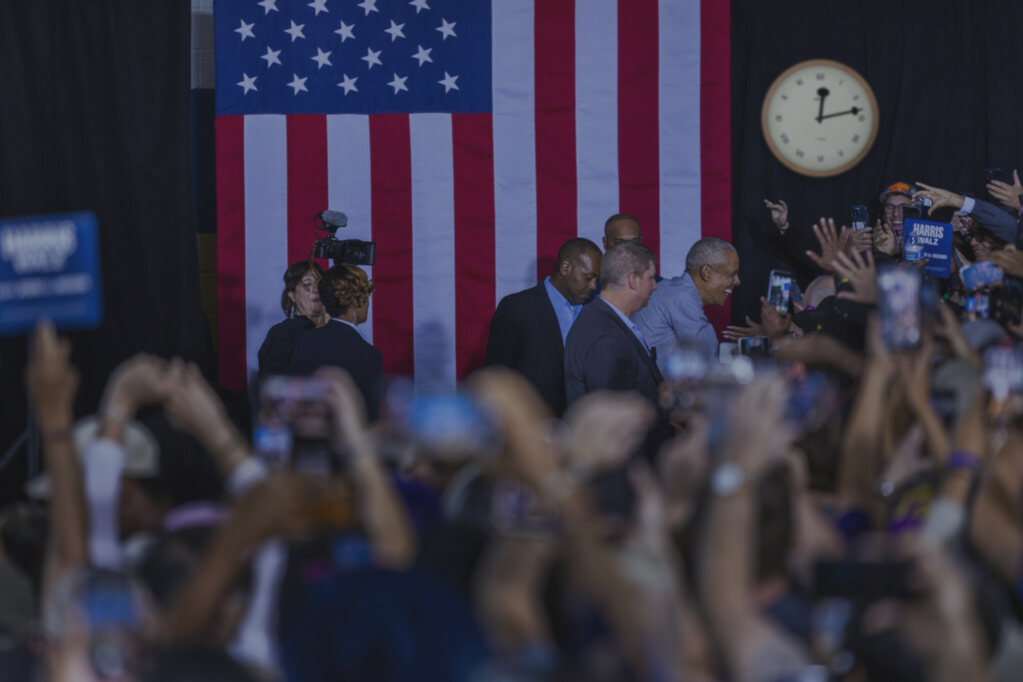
{"hour": 12, "minute": 13}
